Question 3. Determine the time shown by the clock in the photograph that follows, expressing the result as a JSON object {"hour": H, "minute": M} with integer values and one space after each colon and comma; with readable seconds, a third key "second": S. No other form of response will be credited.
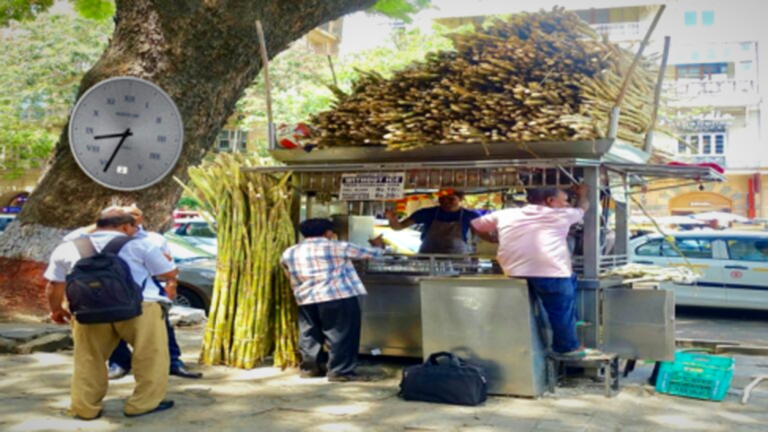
{"hour": 8, "minute": 34}
